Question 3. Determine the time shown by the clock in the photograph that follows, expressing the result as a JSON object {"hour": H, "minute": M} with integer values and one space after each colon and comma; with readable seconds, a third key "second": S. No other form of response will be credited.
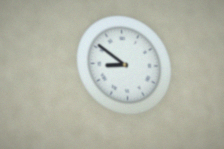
{"hour": 8, "minute": 51}
